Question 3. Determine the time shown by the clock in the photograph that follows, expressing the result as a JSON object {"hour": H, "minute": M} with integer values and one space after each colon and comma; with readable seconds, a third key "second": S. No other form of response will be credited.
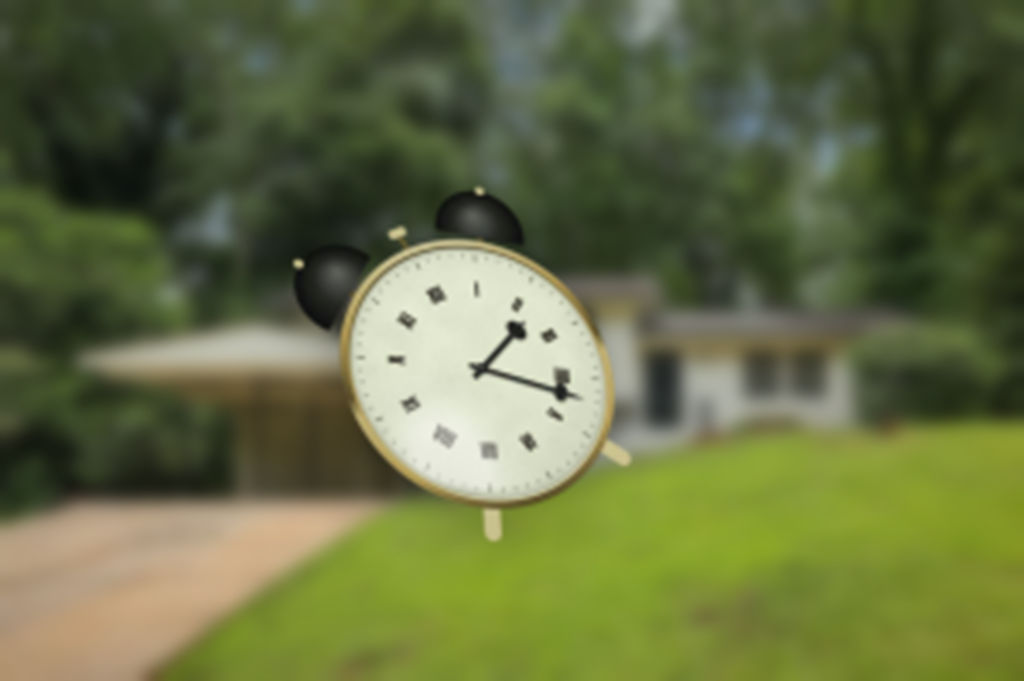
{"hour": 2, "minute": 22}
